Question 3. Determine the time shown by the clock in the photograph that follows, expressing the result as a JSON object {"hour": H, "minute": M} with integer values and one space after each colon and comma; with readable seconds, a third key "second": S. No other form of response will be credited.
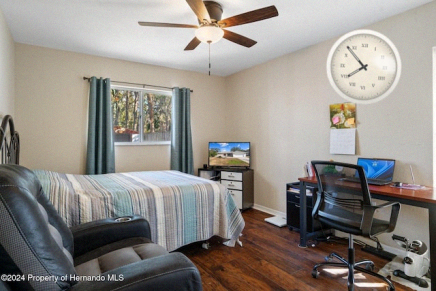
{"hour": 7, "minute": 53}
